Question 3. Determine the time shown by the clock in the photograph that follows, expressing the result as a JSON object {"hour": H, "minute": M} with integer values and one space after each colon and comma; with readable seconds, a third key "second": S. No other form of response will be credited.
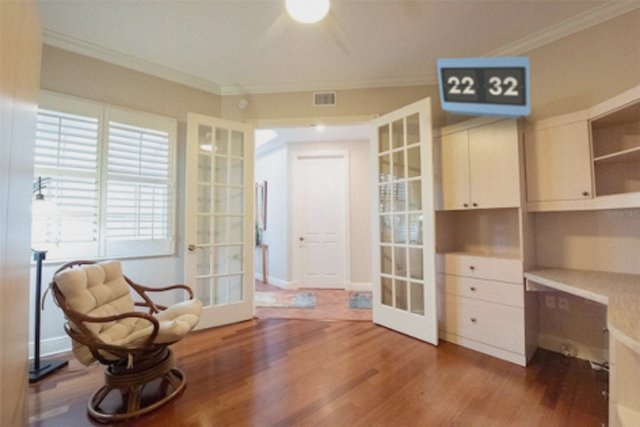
{"hour": 22, "minute": 32}
